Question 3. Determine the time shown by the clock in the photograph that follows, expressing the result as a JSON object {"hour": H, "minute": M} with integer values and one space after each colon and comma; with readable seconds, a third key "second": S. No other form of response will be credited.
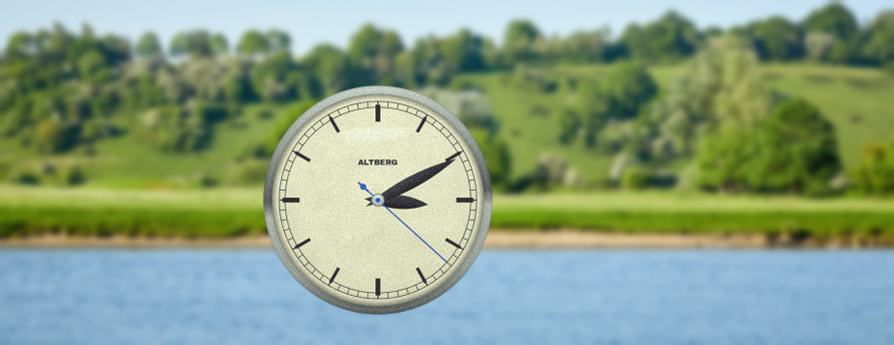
{"hour": 3, "minute": 10, "second": 22}
